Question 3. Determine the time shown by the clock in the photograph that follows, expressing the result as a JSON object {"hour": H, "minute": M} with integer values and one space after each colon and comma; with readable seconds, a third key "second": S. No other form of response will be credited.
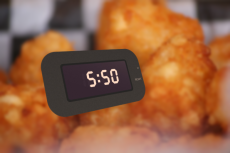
{"hour": 5, "minute": 50}
